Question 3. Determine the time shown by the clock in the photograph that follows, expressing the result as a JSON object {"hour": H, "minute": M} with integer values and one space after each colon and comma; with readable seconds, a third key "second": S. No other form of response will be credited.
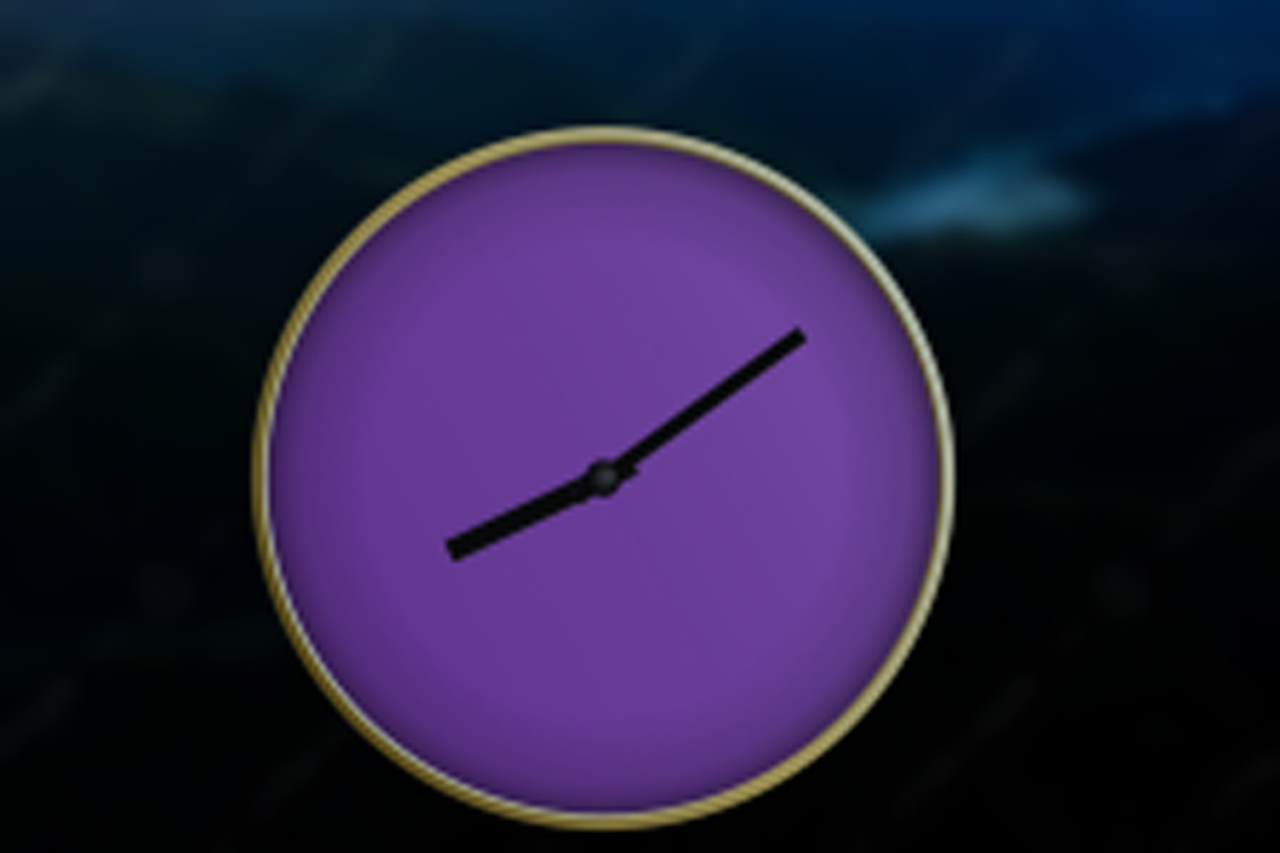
{"hour": 8, "minute": 9}
